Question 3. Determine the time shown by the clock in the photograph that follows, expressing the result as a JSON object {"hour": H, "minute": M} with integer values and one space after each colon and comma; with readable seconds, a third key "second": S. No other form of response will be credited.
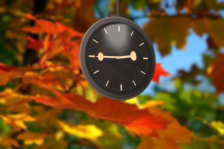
{"hour": 2, "minute": 45}
